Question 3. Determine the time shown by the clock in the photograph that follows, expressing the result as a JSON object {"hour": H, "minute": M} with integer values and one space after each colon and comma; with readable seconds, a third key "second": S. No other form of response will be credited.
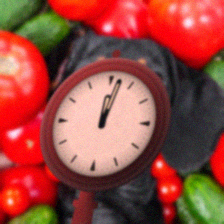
{"hour": 12, "minute": 2}
